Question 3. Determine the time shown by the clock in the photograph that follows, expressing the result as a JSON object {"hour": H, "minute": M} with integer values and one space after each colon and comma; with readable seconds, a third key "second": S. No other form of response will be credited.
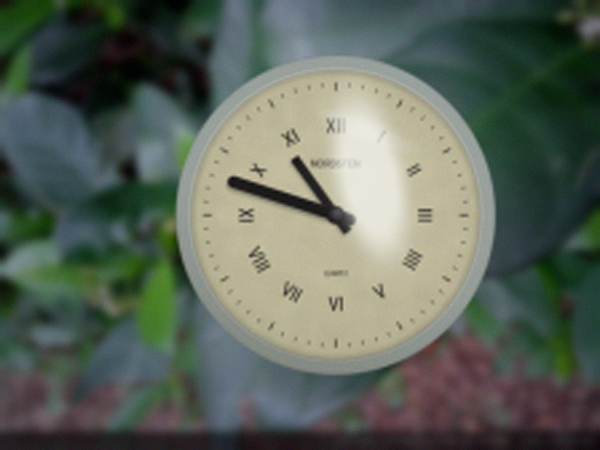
{"hour": 10, "minute": 48}
